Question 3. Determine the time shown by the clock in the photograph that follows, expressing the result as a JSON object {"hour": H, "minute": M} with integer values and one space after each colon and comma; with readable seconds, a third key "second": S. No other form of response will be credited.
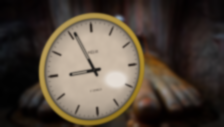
{"hour": 8, "minute": 56}
